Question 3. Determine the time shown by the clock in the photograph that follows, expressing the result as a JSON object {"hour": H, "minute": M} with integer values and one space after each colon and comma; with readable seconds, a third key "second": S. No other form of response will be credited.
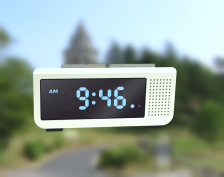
{"hour": 9, "minute": 46}
